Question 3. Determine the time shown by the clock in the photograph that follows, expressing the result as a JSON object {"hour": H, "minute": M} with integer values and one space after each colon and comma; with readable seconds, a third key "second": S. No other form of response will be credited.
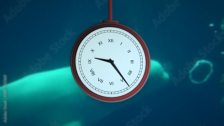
{"hour": 9, "minute": 24}
